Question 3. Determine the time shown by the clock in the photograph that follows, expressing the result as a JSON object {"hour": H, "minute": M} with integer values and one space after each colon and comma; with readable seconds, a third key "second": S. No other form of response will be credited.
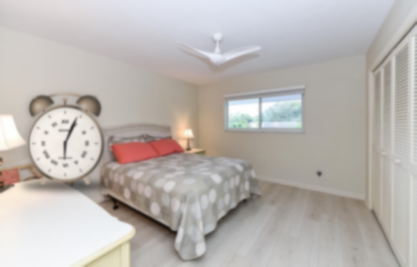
{"hour": 6, "minute": 4}
